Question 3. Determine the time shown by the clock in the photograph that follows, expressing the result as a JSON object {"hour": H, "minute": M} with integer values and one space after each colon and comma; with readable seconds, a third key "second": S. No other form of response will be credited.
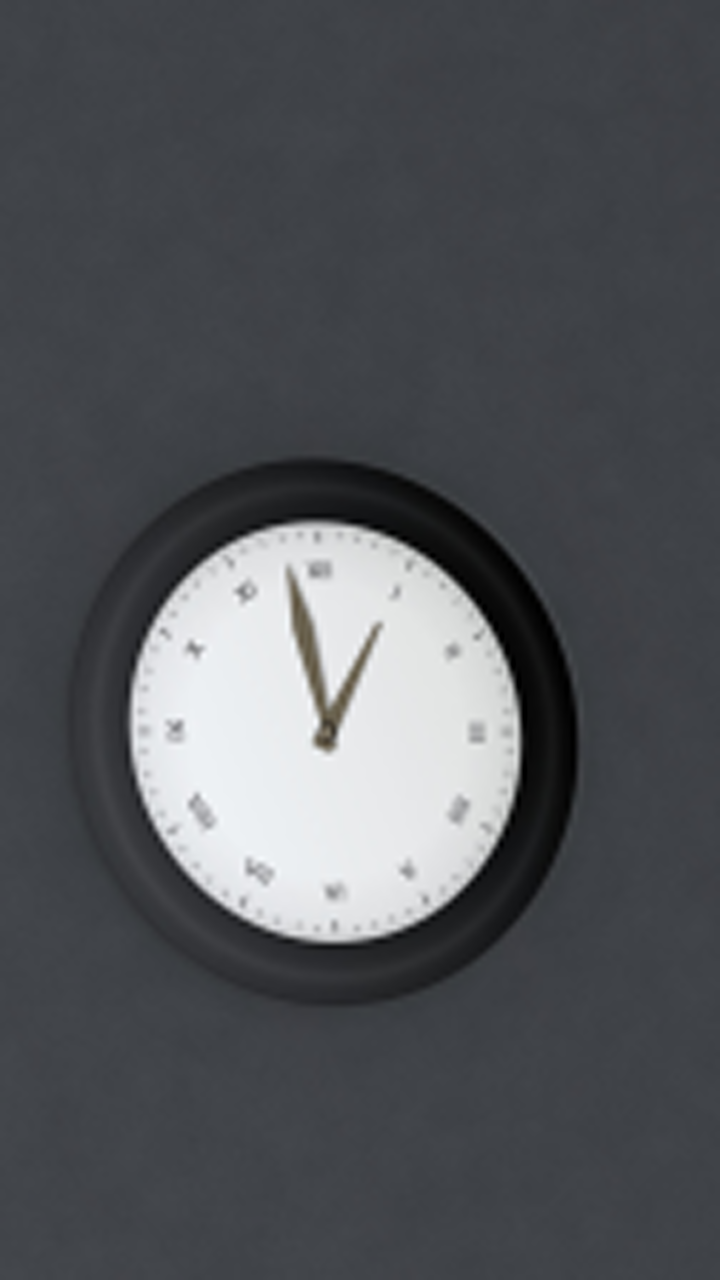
{"hour": 12, "minute": 58}
